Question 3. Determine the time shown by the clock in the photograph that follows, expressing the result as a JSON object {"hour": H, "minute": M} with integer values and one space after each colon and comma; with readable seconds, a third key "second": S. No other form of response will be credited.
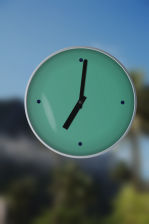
{"hour": 7, "minute": 1}
